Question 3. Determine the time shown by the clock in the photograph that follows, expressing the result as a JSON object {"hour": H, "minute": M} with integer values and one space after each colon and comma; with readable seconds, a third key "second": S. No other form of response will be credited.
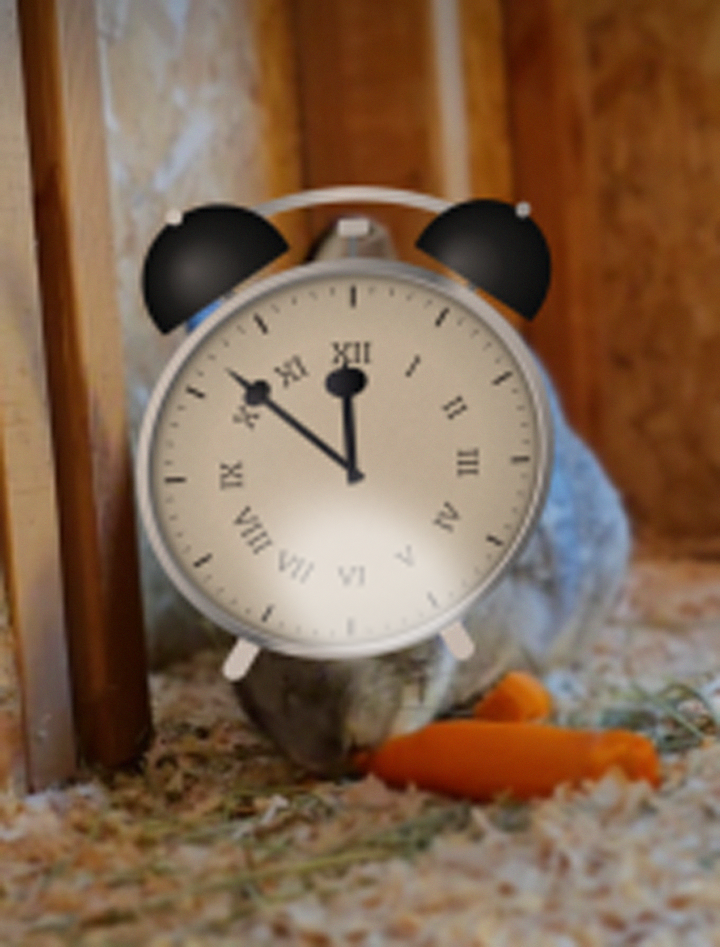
{"hour": 11, "minute": 52}
